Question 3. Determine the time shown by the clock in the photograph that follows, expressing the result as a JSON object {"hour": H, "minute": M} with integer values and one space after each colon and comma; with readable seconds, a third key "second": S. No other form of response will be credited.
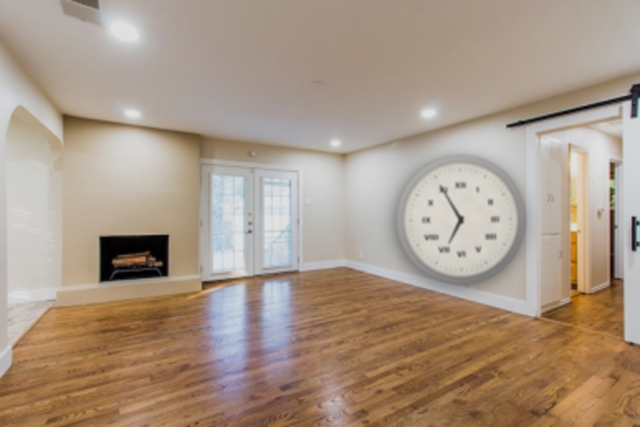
{"hour": 6, "minute": 55}
